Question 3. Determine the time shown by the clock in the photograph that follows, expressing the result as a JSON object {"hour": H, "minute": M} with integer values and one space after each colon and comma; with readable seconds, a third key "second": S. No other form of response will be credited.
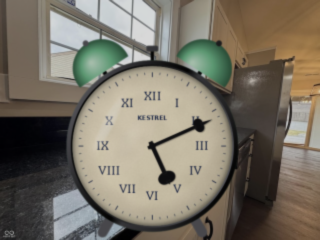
{"hour": 5, "minute": 11}
